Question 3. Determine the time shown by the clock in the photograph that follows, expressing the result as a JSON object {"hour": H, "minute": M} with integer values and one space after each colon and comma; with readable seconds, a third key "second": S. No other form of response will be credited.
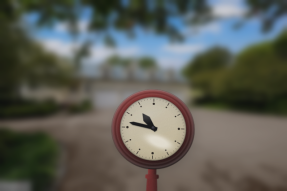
{"hour": 10, "minute": 47}
